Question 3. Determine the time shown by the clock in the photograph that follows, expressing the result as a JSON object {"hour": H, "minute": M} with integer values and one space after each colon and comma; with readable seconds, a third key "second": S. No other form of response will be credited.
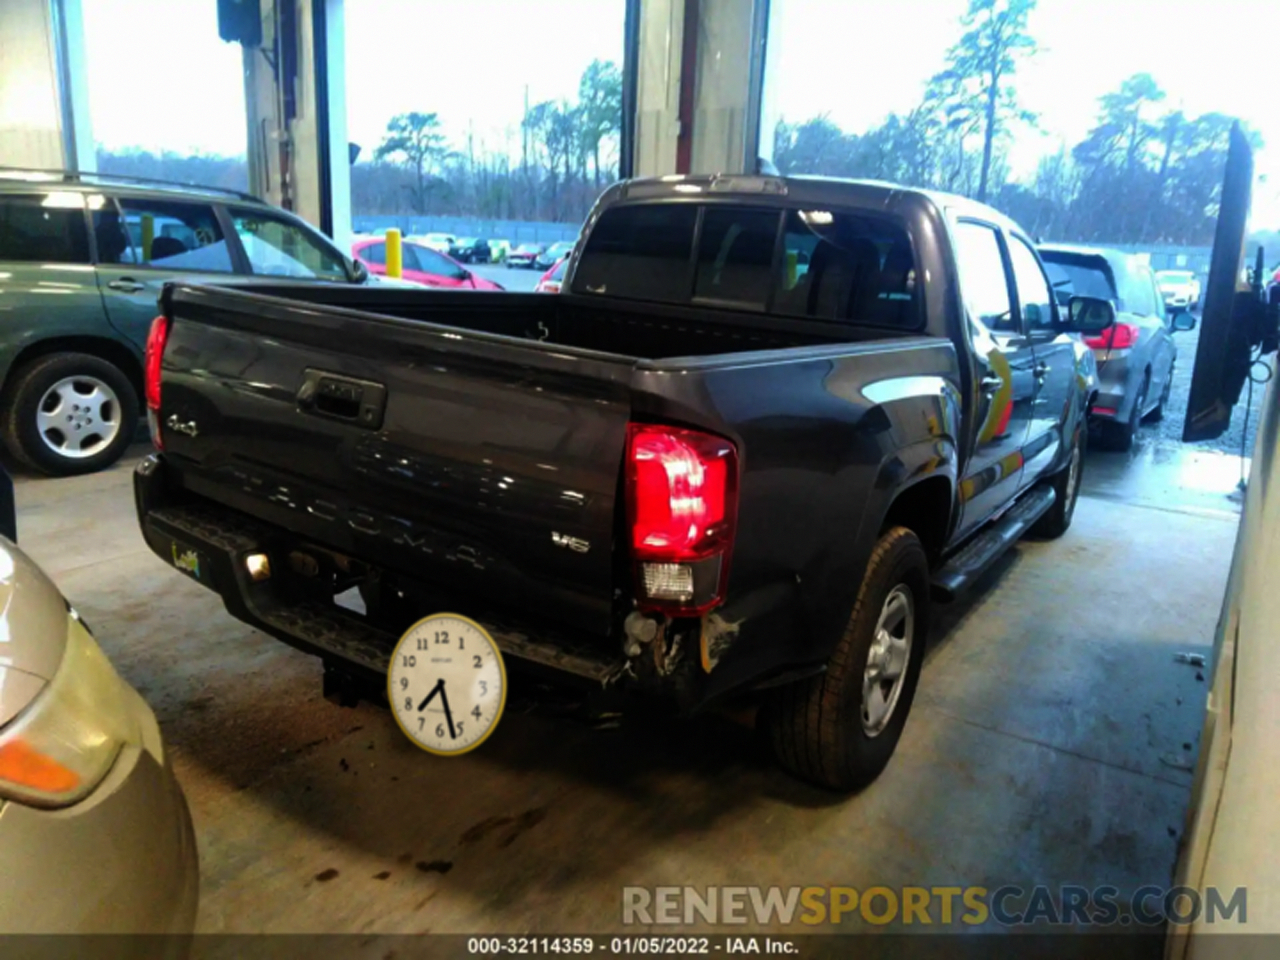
{"hour": 7, "minute": 27}
